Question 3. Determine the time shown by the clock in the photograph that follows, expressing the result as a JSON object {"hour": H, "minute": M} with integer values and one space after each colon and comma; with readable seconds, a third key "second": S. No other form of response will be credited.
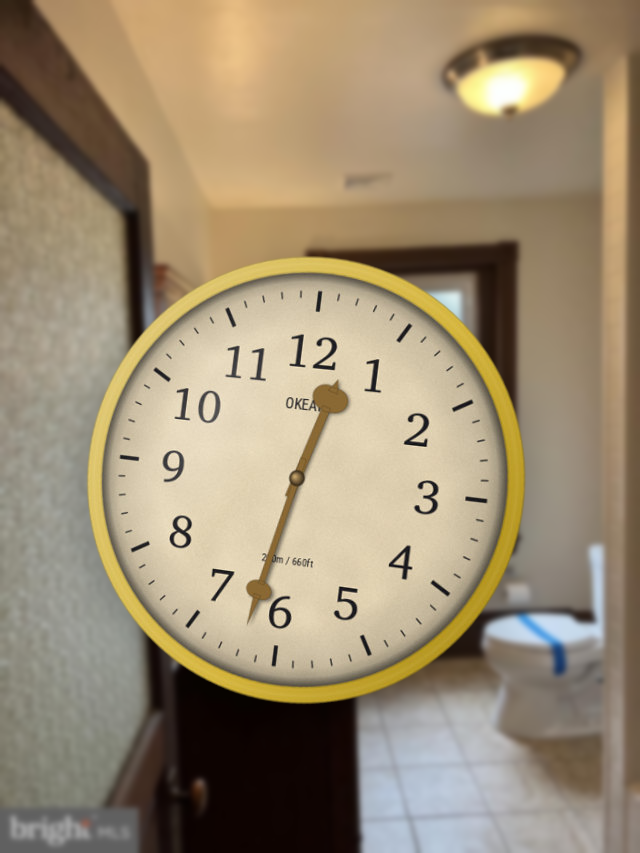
{"hour": 12, "minute": 32}
